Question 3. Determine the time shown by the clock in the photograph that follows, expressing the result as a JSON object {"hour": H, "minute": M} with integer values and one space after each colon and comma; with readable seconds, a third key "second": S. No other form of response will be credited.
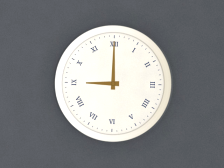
{"hour": 9, "minute": 0}
